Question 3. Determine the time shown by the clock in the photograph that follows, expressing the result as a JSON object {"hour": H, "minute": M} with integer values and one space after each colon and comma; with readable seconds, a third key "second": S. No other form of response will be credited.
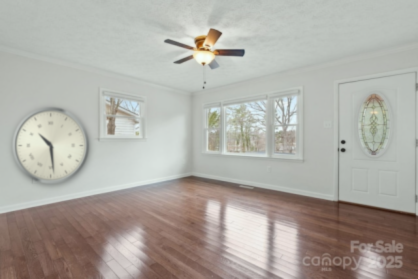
{"hour": 10, "minute": 29}
